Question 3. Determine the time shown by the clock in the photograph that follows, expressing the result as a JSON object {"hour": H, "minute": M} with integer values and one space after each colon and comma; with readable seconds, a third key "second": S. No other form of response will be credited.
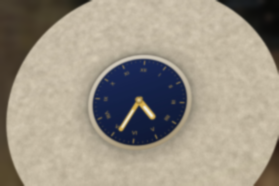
{"hour": 4, "minute": 34}
